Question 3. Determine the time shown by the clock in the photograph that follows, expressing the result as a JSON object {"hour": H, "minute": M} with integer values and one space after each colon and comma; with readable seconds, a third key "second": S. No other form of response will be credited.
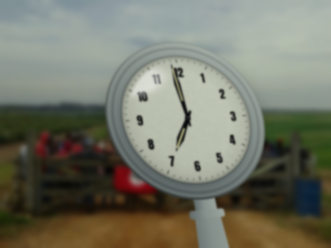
{"hour": 6, "minute": 59}
